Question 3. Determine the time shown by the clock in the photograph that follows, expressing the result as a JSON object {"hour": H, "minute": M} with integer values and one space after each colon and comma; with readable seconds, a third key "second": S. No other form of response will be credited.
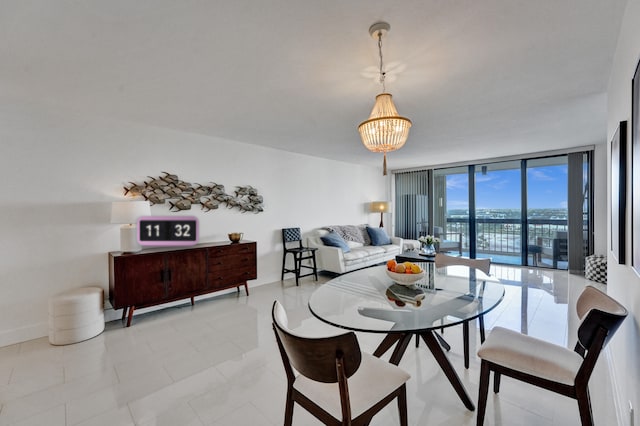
{"hour": 11, "minute": 32}
